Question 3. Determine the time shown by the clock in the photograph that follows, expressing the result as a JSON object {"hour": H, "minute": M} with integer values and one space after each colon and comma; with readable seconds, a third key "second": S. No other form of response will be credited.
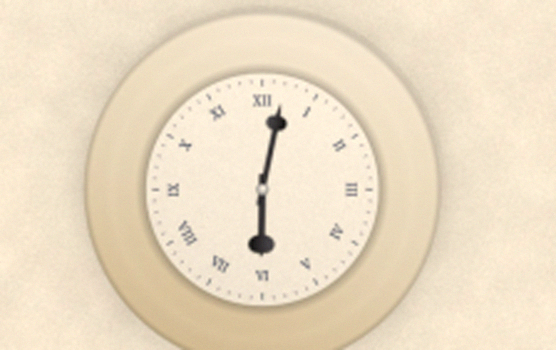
{"hour": 6, "minute": 2}
